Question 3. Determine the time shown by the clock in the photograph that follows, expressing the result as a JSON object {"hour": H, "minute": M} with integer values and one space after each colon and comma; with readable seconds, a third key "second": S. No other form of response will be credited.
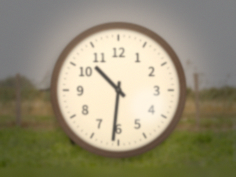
{"hour": 10, "minute": 31}
